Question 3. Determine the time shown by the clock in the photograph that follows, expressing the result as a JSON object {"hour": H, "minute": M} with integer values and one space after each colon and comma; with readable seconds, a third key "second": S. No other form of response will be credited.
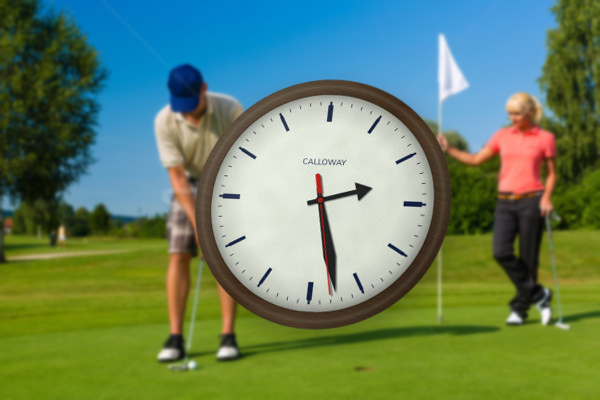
{"hour": 2, "minute": 27, "second": 28}
